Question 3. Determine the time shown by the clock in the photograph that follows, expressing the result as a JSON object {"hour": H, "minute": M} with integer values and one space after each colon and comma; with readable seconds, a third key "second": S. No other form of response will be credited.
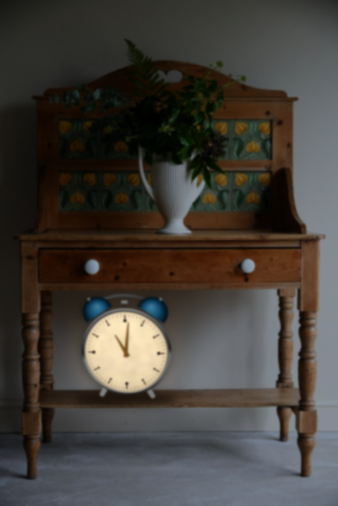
{"hour": 11, "minute": 1}
